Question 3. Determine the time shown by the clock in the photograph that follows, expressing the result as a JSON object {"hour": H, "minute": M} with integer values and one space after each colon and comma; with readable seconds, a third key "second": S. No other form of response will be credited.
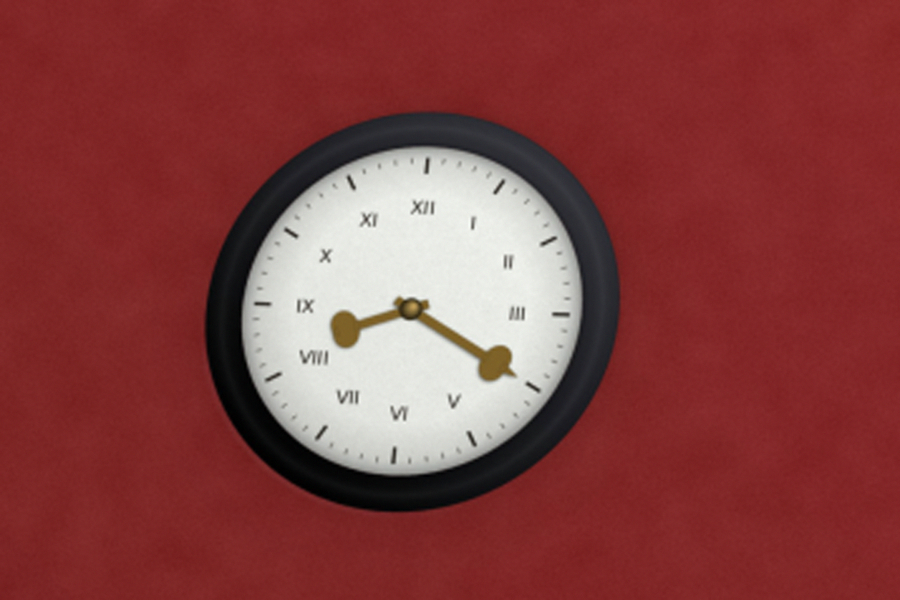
{"hour": 8, "minute": 20}
